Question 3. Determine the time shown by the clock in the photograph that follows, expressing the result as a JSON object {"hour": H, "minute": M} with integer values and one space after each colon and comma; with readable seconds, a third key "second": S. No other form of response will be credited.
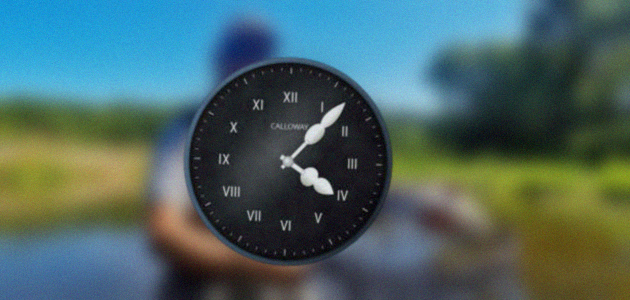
{"hour": 4, "minute": 7}
